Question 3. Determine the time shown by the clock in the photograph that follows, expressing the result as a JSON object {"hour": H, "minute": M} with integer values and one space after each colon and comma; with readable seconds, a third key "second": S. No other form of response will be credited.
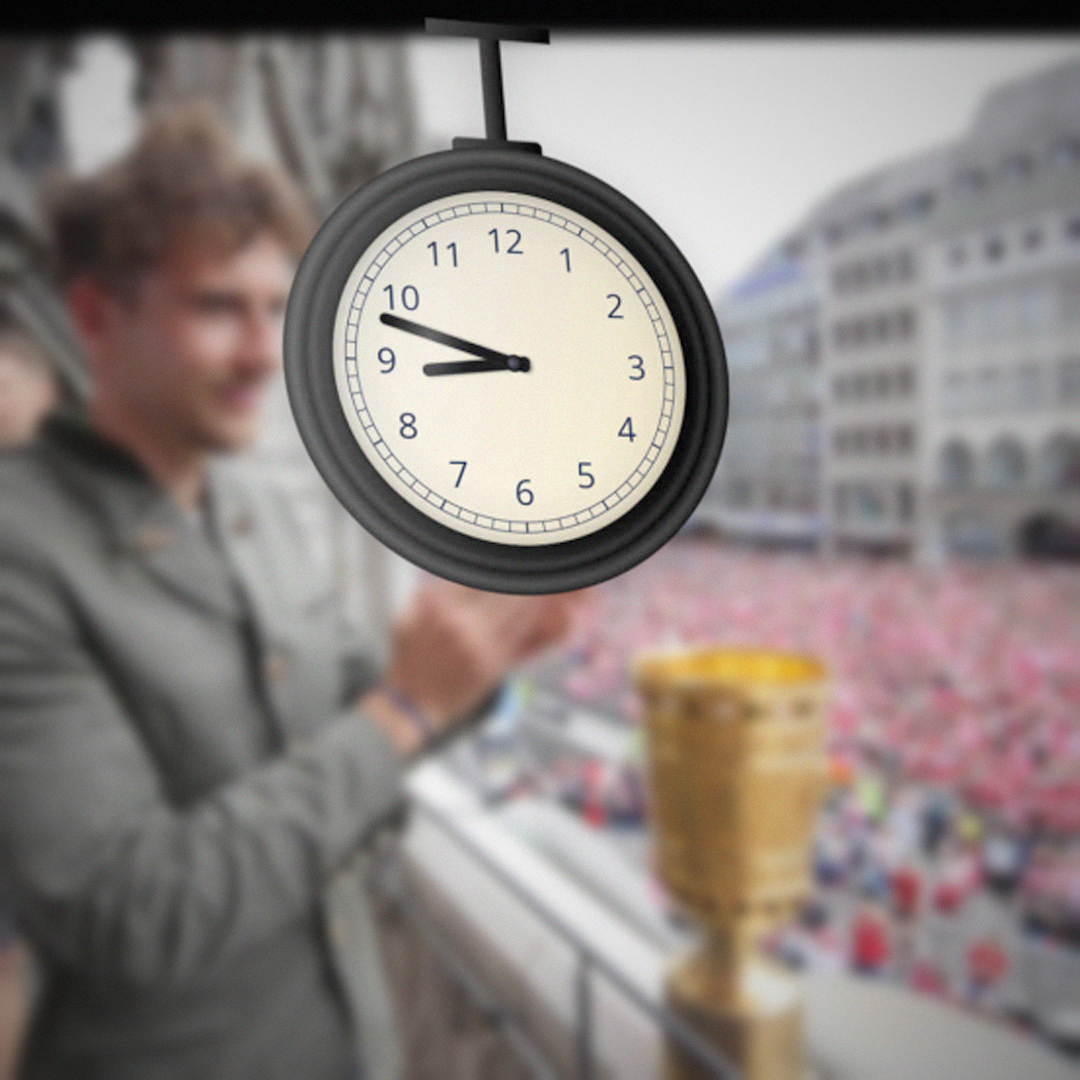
{"hour": 8, "minute": 48}
